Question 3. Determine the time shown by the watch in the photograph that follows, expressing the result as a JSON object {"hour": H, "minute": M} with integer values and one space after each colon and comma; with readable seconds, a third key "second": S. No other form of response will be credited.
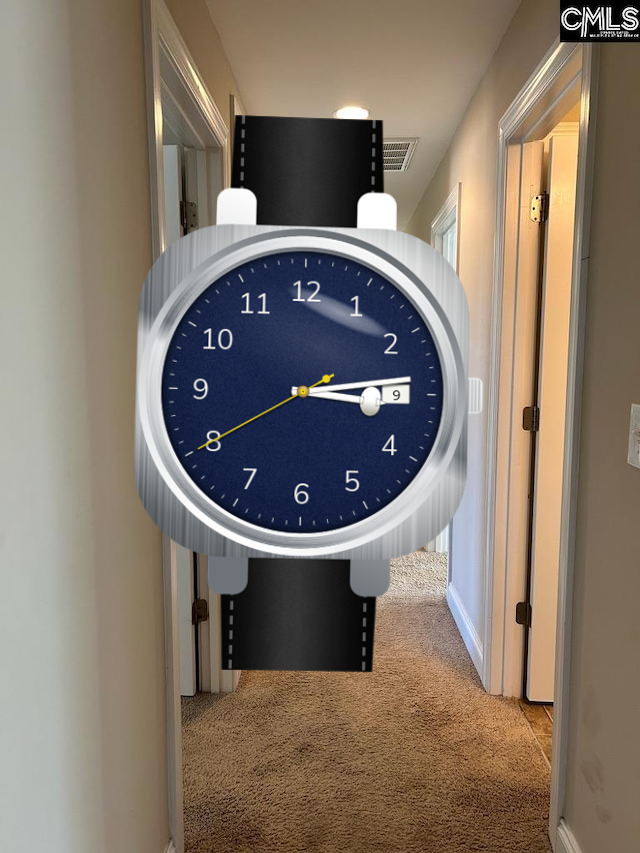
{"hour": 3, "minute": 13, "second": 40}
